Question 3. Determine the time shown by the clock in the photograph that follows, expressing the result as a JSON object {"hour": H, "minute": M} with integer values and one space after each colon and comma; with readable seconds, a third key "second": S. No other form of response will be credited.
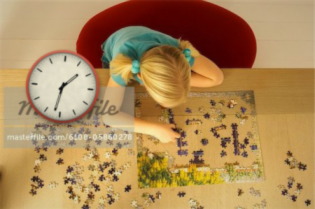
{"hour": 1, "minute": 32}
